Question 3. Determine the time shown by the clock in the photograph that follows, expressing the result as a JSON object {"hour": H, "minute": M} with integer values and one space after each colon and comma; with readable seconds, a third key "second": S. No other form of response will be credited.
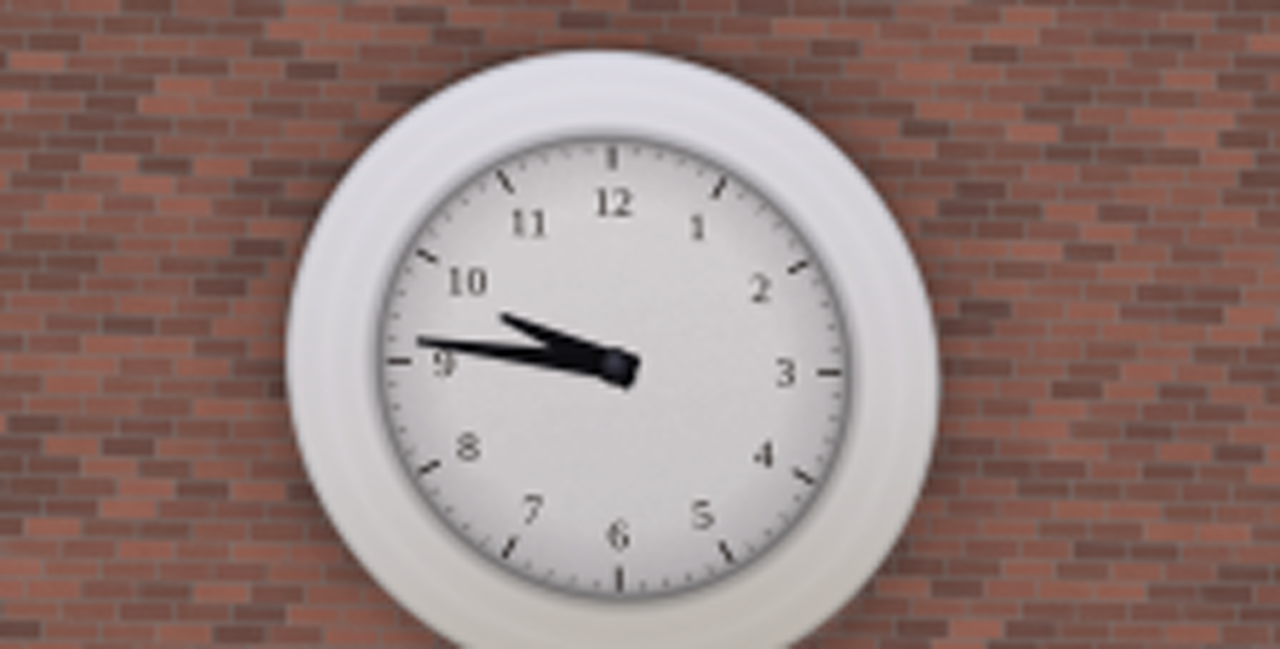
{"hour": 9, "minute": 46}
